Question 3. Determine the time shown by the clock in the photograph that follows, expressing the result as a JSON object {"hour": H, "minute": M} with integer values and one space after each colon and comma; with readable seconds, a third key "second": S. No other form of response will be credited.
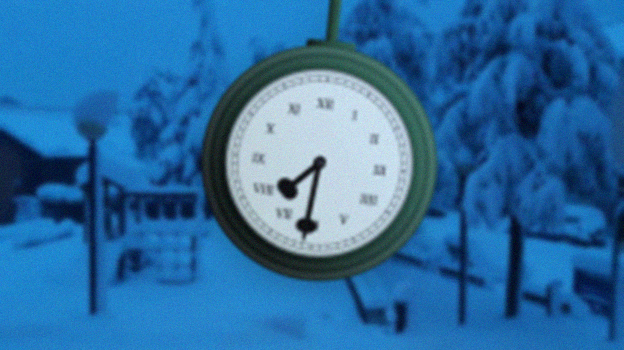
{"hour": 7, "minute": 31}
